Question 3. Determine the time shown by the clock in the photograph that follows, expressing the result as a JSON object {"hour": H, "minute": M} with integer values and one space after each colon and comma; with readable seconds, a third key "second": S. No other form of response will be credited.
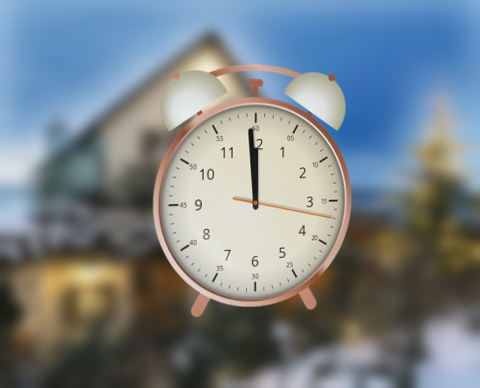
{"hour": 11, "minute": 59, "second": 17}
